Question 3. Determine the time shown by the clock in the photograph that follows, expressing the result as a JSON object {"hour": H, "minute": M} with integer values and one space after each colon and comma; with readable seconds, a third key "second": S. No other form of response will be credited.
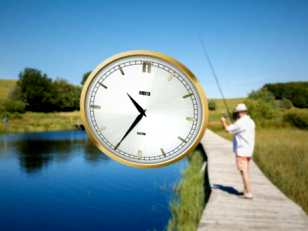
{"hour": 10, "minute": 35}
